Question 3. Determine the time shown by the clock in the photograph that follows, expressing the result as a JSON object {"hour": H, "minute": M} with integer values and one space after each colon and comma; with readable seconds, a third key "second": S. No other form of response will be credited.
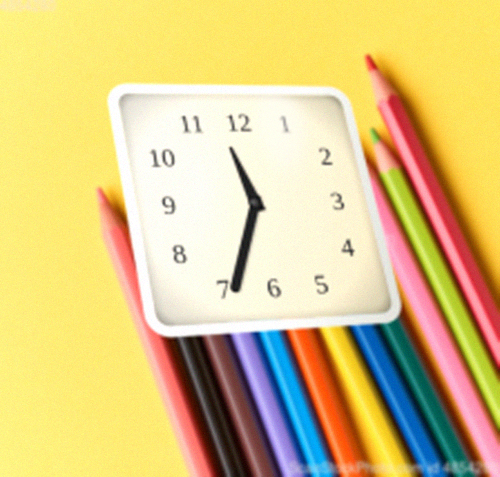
{"hour": 11, "minute": 34}
